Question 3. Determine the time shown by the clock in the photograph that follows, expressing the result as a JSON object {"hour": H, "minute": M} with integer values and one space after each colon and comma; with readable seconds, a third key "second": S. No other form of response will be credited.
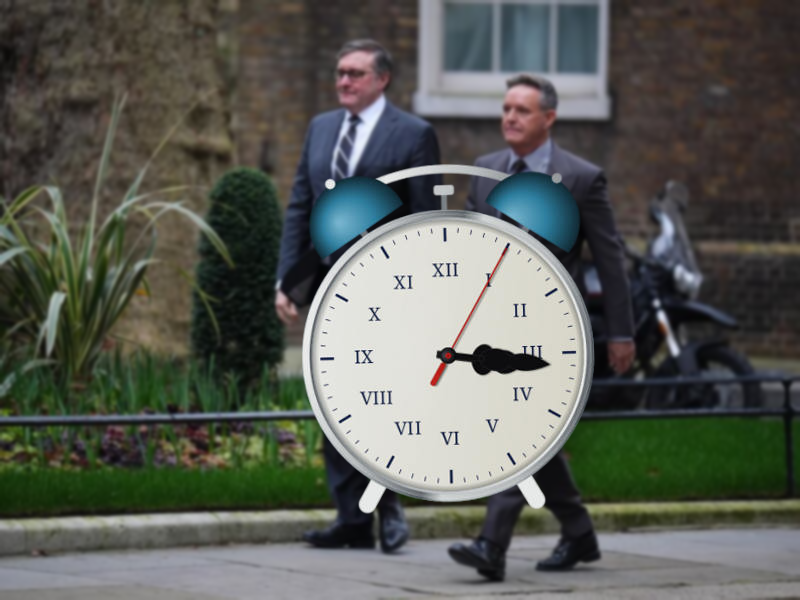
{"hour": 3, "minute": 16, "second": 5}
